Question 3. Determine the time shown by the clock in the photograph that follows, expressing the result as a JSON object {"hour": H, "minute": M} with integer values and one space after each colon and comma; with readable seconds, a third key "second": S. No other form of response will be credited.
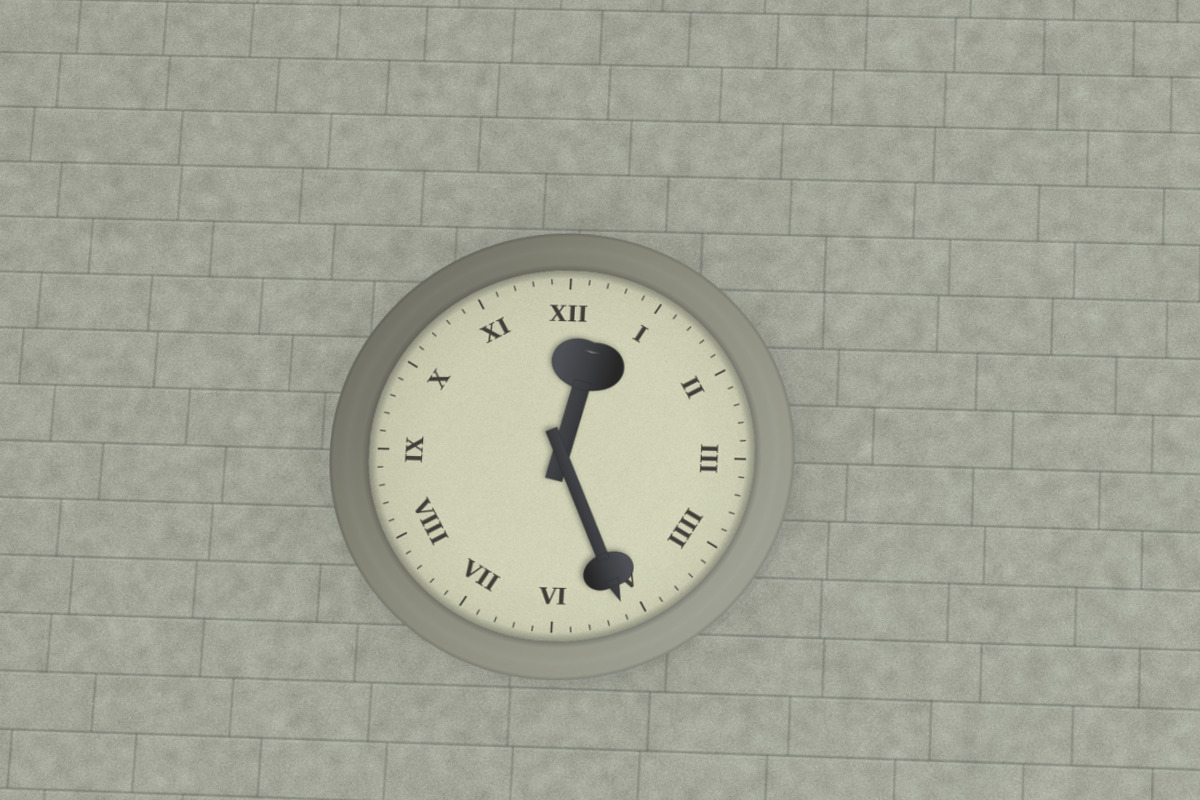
{"hour": 12, "minute": 26}
